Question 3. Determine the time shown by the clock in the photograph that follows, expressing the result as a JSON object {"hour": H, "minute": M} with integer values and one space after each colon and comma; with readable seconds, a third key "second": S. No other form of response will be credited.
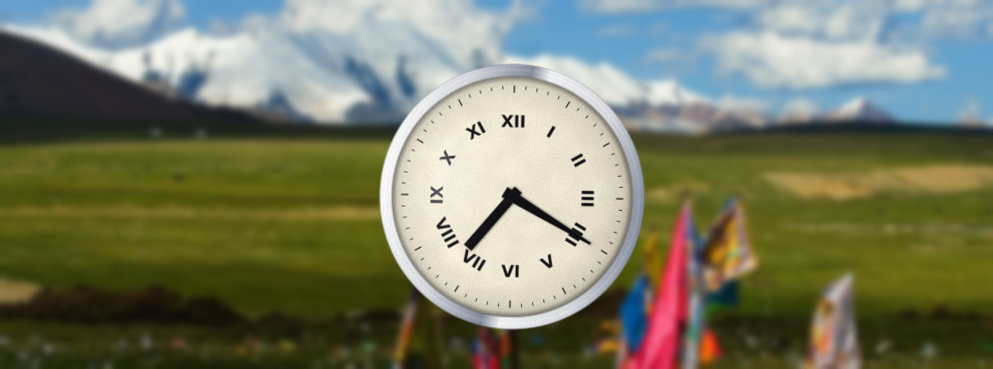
{"hour": 7, "minute": 20}
